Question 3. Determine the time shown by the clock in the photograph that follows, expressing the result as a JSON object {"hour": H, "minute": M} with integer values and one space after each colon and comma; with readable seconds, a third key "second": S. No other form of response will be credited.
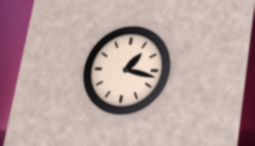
{"hour": 1, "minute": 17}
